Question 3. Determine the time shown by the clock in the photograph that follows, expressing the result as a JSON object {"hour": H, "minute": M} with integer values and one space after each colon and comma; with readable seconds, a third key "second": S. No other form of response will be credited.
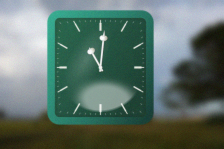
{"hour": 11, "minute": 1}
